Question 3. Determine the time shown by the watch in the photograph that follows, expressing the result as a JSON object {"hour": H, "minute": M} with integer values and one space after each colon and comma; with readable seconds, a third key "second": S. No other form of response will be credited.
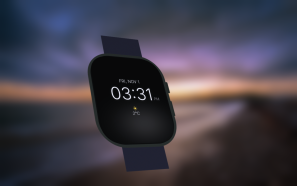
{"hour": 3, "minute": 31}
